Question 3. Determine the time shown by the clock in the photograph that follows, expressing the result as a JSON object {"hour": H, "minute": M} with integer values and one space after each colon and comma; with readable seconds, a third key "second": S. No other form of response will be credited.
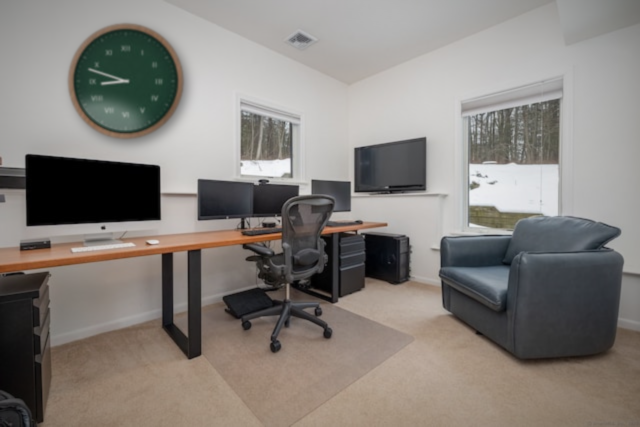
{"hour": 8, "minute": 48}
